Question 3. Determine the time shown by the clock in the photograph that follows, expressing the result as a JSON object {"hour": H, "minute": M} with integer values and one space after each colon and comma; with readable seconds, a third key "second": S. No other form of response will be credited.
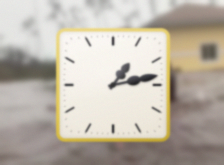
{"hour": 1, "minute": 13}
